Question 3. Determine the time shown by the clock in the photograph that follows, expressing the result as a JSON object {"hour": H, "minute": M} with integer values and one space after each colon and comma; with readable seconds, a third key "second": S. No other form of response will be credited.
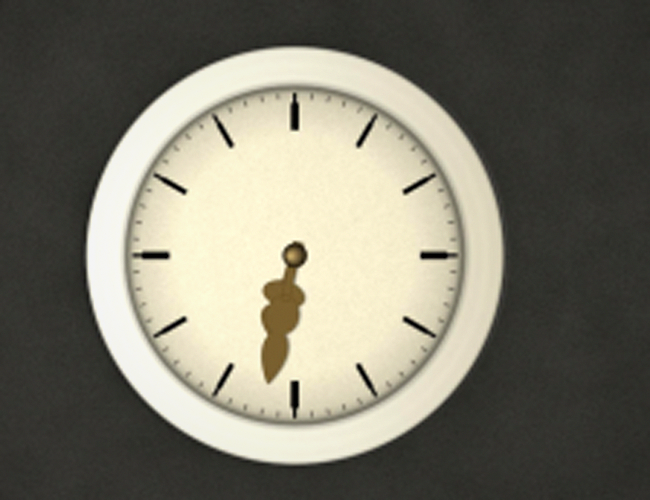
{"hour": 6, "minute": 32}
